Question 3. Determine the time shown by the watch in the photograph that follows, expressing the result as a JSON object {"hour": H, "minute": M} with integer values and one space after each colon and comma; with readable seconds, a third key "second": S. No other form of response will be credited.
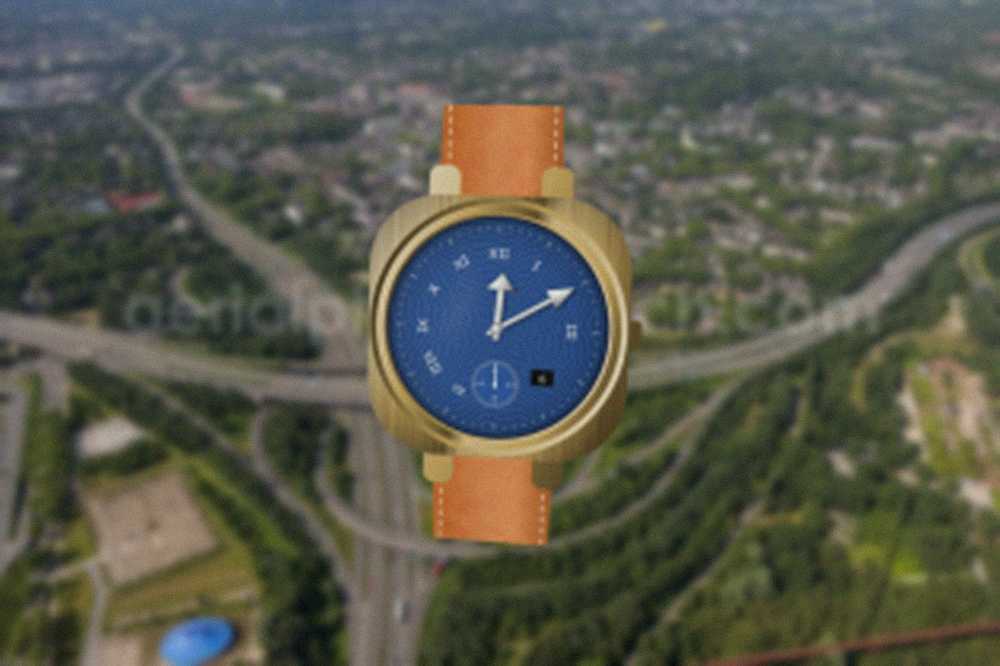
{"hour": 12, "minute": 10}
